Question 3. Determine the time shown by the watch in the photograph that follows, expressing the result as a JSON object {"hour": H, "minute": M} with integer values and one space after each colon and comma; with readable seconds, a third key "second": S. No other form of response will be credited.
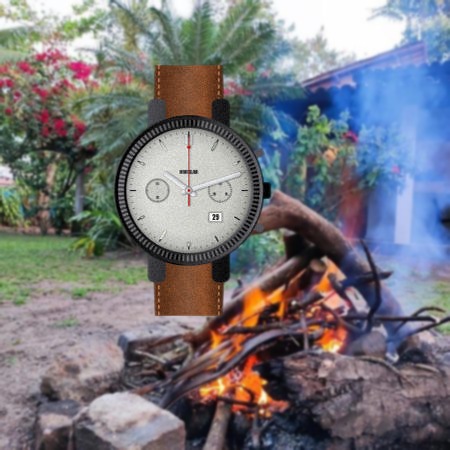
{"hour": 10, "minute": 12}
